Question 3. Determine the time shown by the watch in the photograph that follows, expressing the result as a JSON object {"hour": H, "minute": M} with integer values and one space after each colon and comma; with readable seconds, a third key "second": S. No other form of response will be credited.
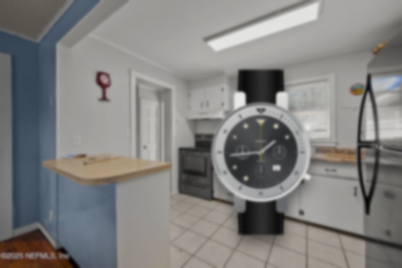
{"hour": 1, "minute": 44}
